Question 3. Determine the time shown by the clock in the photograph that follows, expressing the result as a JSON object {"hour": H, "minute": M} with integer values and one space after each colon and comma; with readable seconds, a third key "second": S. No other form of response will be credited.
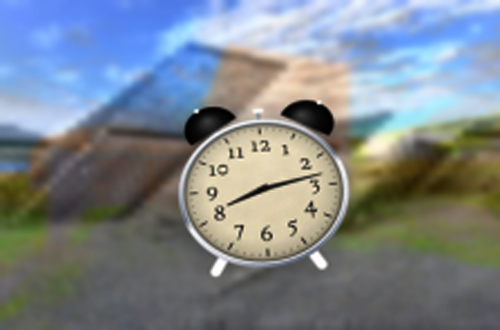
{"hour": 8, "minute": 13}
